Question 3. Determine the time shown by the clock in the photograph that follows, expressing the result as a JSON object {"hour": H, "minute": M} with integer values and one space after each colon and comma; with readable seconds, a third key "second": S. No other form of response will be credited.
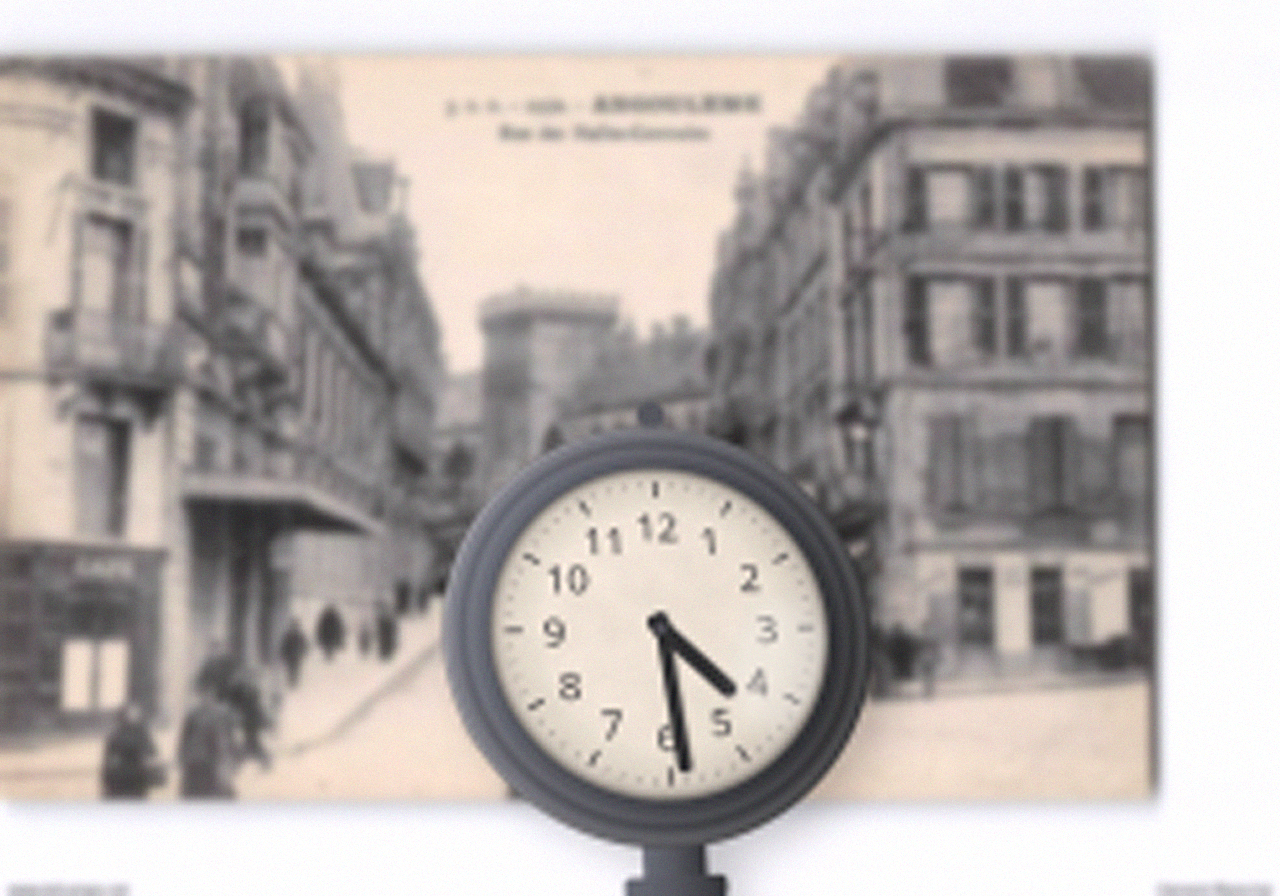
{"hour": 4, "minute": 29}
